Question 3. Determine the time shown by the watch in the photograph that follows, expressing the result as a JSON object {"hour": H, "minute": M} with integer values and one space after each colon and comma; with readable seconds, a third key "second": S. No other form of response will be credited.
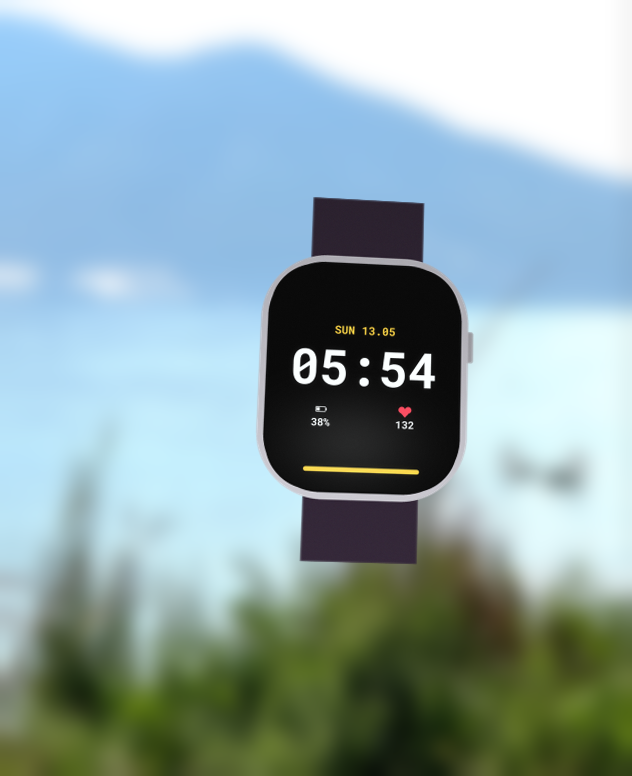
{"hour": 5, "minute": 54}
